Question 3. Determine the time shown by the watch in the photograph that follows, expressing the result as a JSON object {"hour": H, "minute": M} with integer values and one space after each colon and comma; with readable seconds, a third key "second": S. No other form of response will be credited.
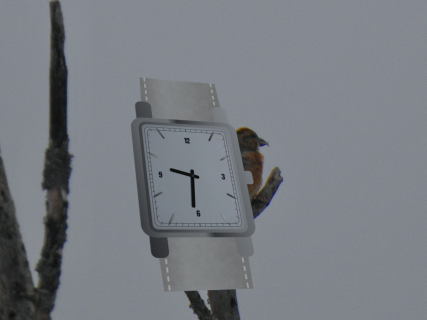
{"hour": 9, "minute": 31}
